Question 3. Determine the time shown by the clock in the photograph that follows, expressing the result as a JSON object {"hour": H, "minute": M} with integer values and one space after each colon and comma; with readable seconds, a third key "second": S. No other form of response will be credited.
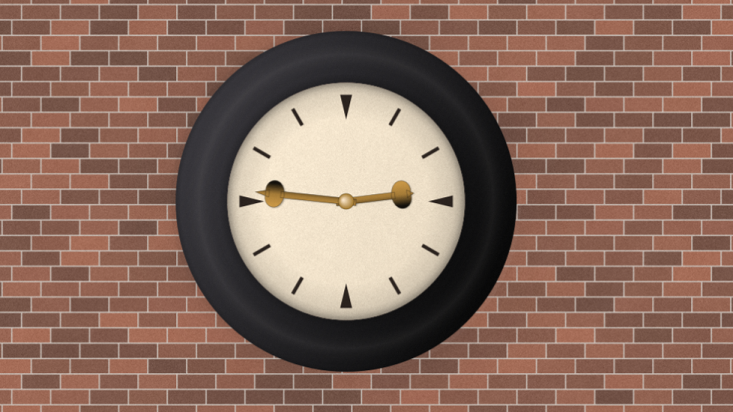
{"hour": 2, "minute": 46}
